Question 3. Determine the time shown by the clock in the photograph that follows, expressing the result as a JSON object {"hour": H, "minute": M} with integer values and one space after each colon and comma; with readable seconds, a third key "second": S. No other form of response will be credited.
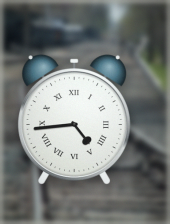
{"hour": 4, "minute": 44}
